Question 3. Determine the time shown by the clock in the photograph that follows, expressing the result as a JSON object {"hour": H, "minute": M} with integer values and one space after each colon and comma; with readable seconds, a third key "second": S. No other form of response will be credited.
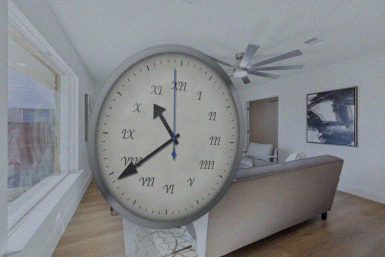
{"hour": 10, "minute": 38, "second": 59}
